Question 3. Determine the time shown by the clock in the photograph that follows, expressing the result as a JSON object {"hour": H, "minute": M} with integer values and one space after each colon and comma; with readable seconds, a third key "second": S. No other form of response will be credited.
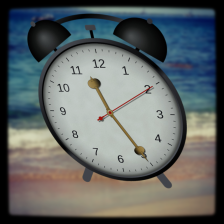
{"hour": 11, "minute": 25, "second": 10}
